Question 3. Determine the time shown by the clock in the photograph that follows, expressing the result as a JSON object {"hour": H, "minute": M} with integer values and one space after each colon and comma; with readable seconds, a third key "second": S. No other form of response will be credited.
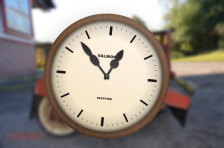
{"hour": 12, "minute": 53}
